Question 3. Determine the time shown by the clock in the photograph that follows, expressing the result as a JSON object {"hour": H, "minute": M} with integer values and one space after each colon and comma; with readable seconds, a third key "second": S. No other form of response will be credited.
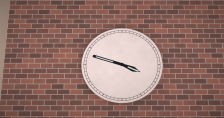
{"hour": 3, "minute": 48}
